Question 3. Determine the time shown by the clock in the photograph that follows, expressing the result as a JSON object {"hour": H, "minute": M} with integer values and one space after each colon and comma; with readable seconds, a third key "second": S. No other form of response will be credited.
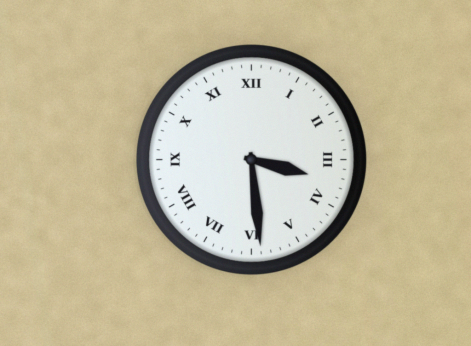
{"hour": 3, "minute": 29}
